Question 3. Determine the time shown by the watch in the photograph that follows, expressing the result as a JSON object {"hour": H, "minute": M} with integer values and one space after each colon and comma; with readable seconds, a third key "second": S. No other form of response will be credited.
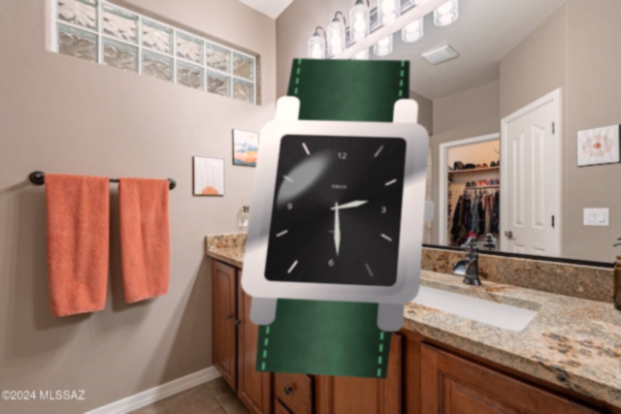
{"hour": 2, "minute": 29}
